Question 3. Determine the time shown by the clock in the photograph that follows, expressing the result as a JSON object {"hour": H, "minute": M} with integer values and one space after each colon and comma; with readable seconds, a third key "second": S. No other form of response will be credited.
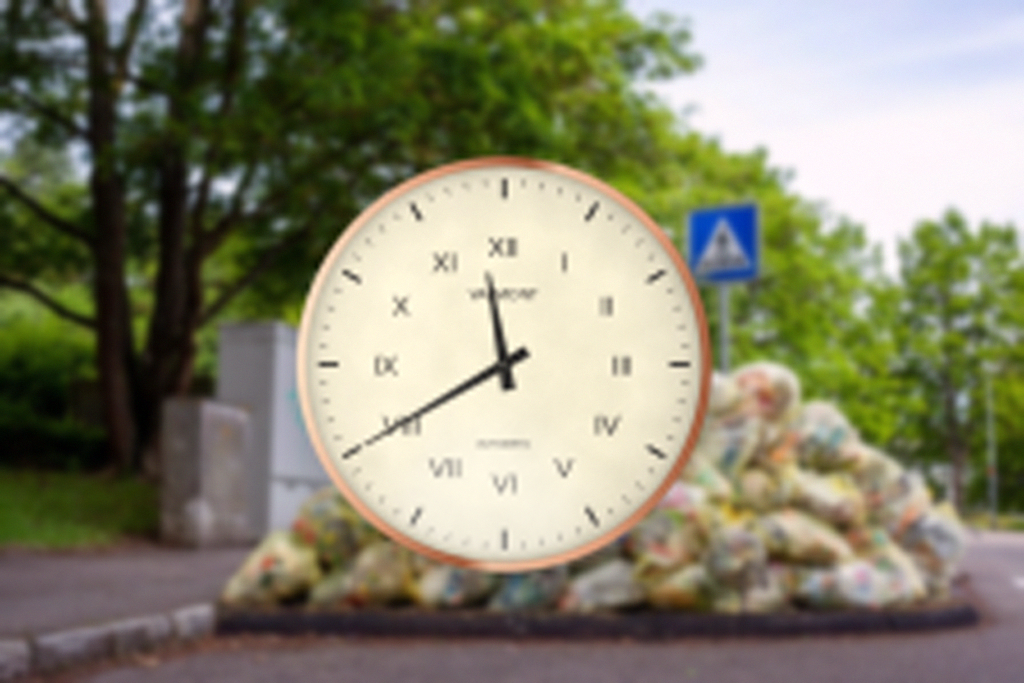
{"hour": 11, "minute": 40}
